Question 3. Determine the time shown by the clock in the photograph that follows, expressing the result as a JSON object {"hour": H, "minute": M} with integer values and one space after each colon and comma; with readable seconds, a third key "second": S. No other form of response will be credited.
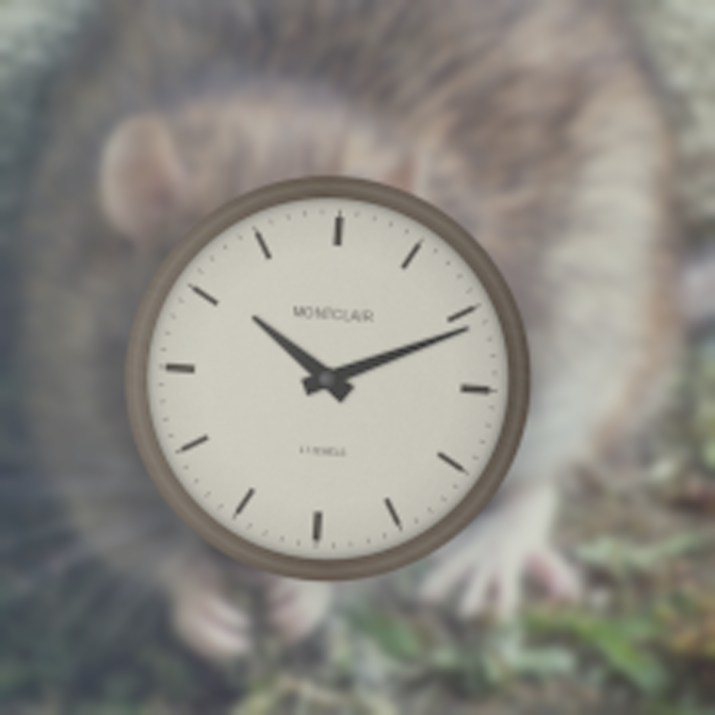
{"hour": 10, "minute": 11}
